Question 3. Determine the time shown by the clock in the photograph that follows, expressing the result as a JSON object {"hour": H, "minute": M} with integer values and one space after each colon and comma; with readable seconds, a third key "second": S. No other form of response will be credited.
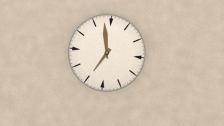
{"hour": 6, "minute": 58}
